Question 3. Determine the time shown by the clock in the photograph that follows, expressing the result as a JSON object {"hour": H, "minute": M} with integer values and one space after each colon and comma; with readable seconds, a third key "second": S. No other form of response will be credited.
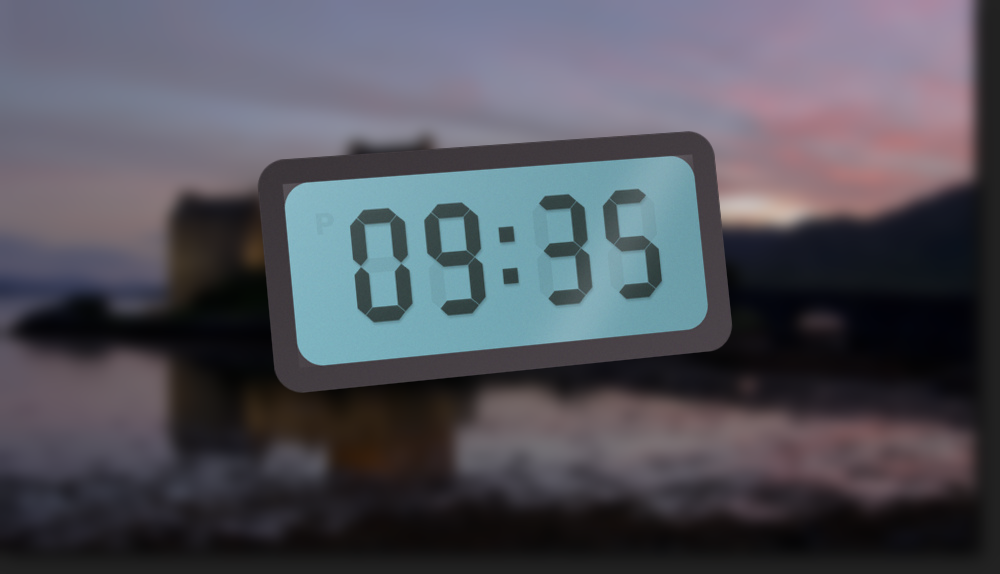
{"hour": 9, "minute": 35}
